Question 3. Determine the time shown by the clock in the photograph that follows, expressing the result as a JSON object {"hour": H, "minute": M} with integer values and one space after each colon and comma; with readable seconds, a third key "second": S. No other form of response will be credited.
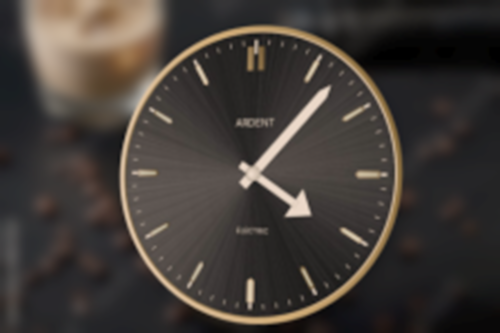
{"hour": 4, "minute": 7}
